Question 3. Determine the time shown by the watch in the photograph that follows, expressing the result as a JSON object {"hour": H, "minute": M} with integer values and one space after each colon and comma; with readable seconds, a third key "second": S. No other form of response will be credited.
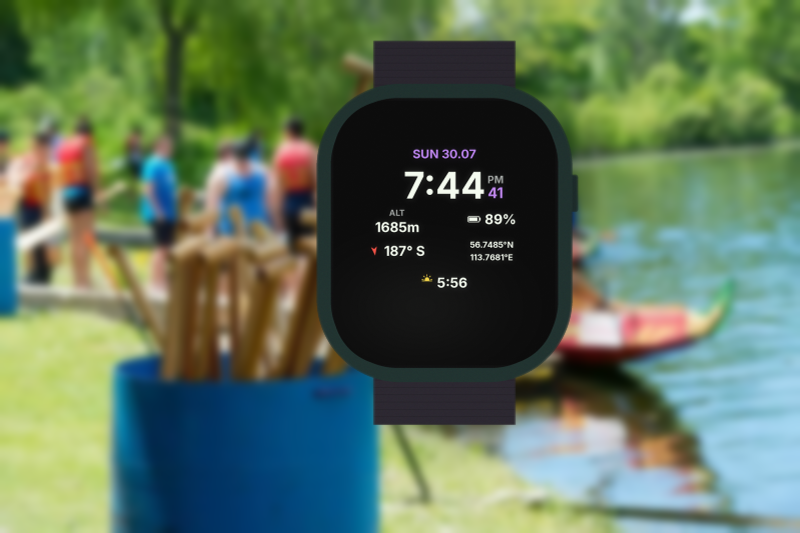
{"hour": 7, "minute": 44, "second": 41}
